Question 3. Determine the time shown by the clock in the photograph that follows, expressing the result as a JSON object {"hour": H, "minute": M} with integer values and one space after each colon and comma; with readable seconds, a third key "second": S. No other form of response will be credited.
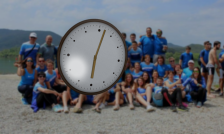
{"hour": 6, "minute": 2}
